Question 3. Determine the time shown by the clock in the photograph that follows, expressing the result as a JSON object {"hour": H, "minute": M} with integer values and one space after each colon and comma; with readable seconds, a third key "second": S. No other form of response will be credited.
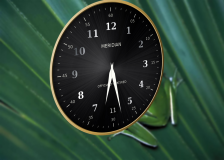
{"hour": 6, "minute": 28}
